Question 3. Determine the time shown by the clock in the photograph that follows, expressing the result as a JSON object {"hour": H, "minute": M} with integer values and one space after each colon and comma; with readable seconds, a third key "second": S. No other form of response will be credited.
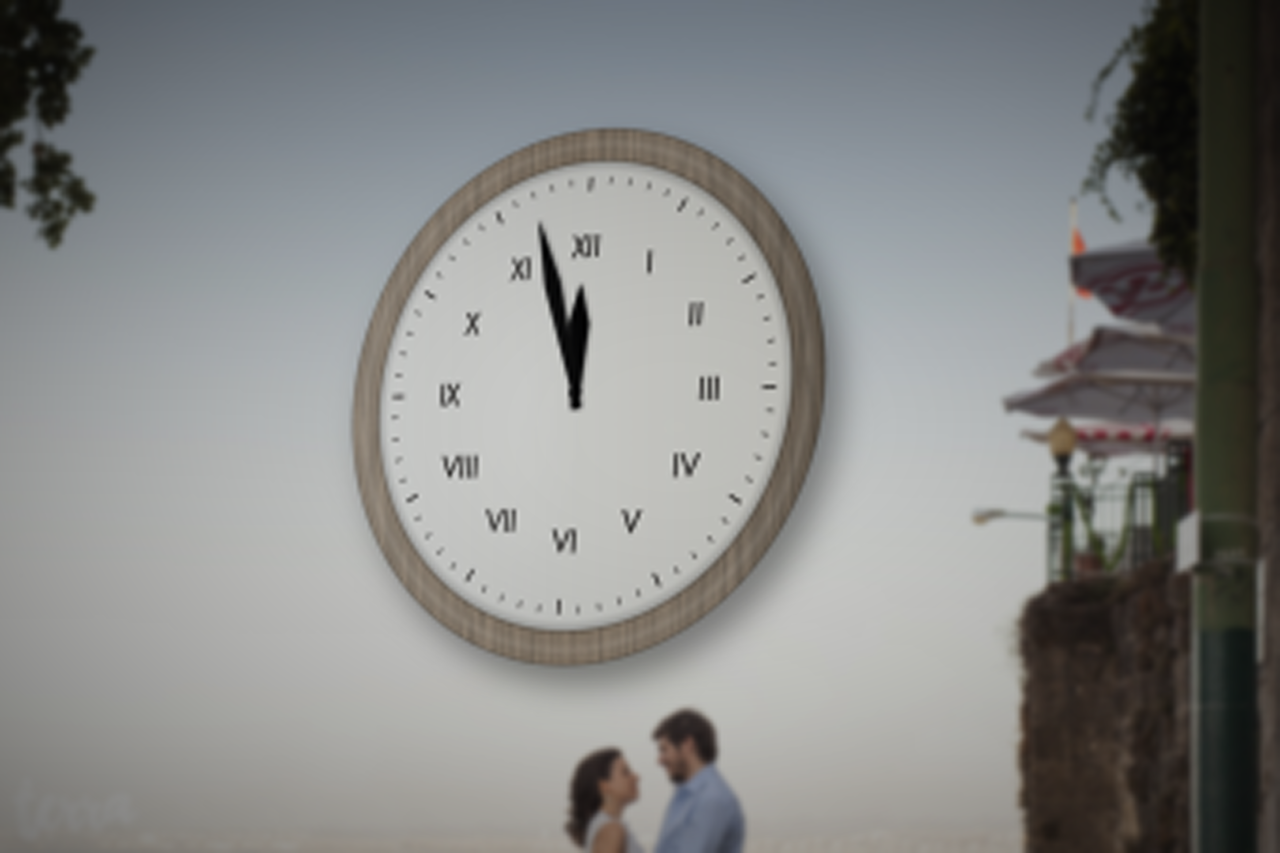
{"hour": 11, "minute": 57}
